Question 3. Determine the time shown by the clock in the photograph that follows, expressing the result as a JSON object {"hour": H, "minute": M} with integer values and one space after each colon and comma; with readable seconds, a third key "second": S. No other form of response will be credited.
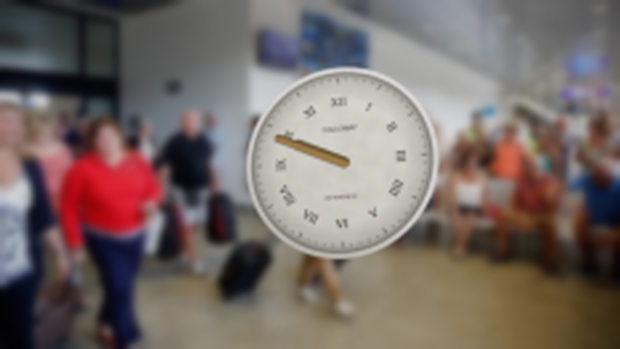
{"hour": 9, "minute": 49}
